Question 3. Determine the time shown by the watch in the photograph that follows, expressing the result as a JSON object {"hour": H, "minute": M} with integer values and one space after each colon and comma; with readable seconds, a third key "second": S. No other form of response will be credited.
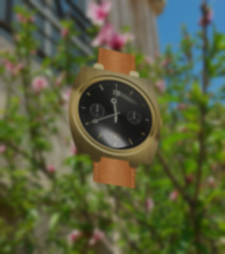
{"hour": 11, "minute": 40}
